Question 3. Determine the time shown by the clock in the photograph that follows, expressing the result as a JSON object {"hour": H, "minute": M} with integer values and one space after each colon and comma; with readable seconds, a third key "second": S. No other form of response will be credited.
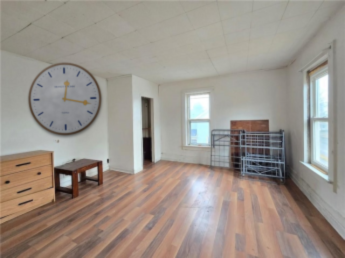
{"hour": 12, "minute": 17}
